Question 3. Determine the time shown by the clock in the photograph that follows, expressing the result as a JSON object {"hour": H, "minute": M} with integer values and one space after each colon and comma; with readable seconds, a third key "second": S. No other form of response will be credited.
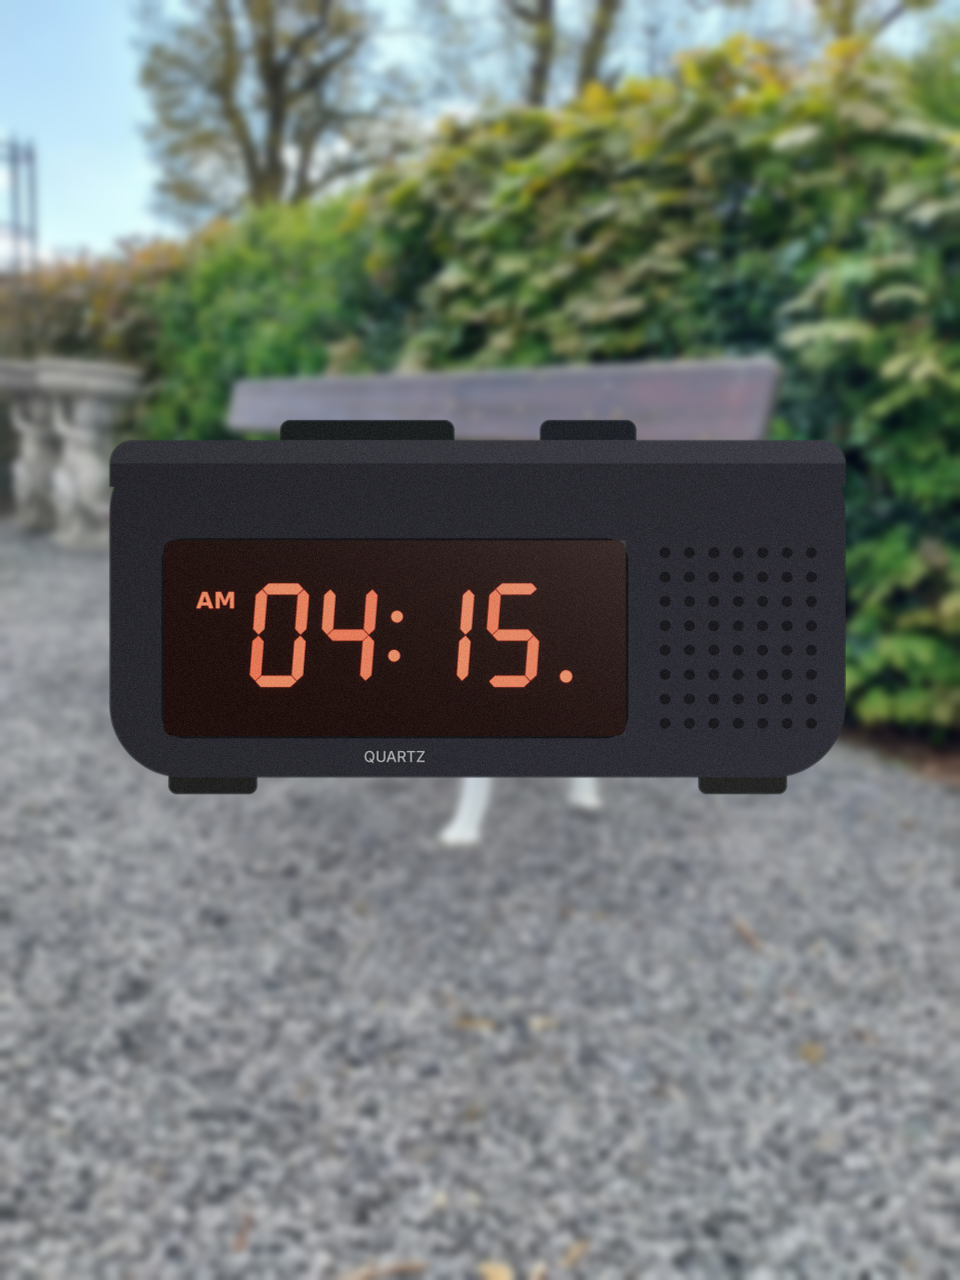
{"hour": 4, "minute": 15}
